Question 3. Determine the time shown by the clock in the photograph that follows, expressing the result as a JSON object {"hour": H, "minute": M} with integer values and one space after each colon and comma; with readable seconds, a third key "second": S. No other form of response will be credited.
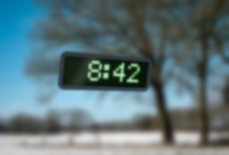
{"hour": 8, "minute": 42}
